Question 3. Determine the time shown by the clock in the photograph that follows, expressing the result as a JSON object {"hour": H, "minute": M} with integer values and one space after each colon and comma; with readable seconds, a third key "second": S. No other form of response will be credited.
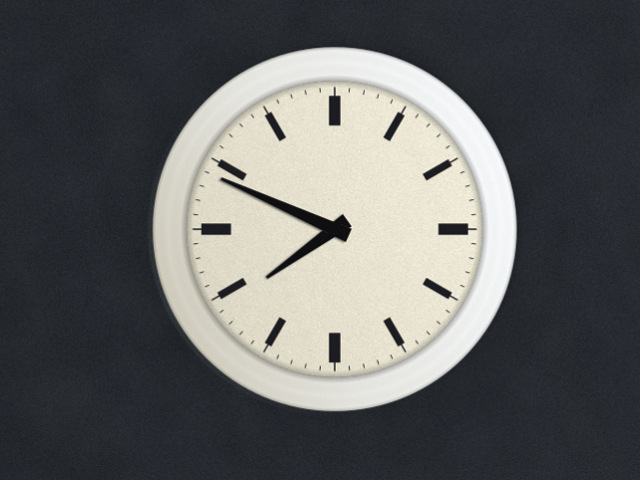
{"hour": 7, "minute": 49}
